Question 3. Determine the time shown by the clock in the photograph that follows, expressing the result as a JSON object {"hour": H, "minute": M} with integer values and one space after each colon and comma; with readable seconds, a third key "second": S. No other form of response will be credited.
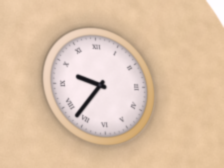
{"hour": 9, "minute": 37}
